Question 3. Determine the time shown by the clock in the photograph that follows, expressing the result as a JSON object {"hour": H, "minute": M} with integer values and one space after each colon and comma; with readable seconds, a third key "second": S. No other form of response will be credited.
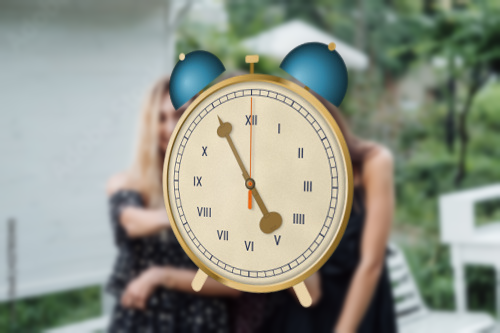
{"hour": 4, "minute": 55, "second": 0}
